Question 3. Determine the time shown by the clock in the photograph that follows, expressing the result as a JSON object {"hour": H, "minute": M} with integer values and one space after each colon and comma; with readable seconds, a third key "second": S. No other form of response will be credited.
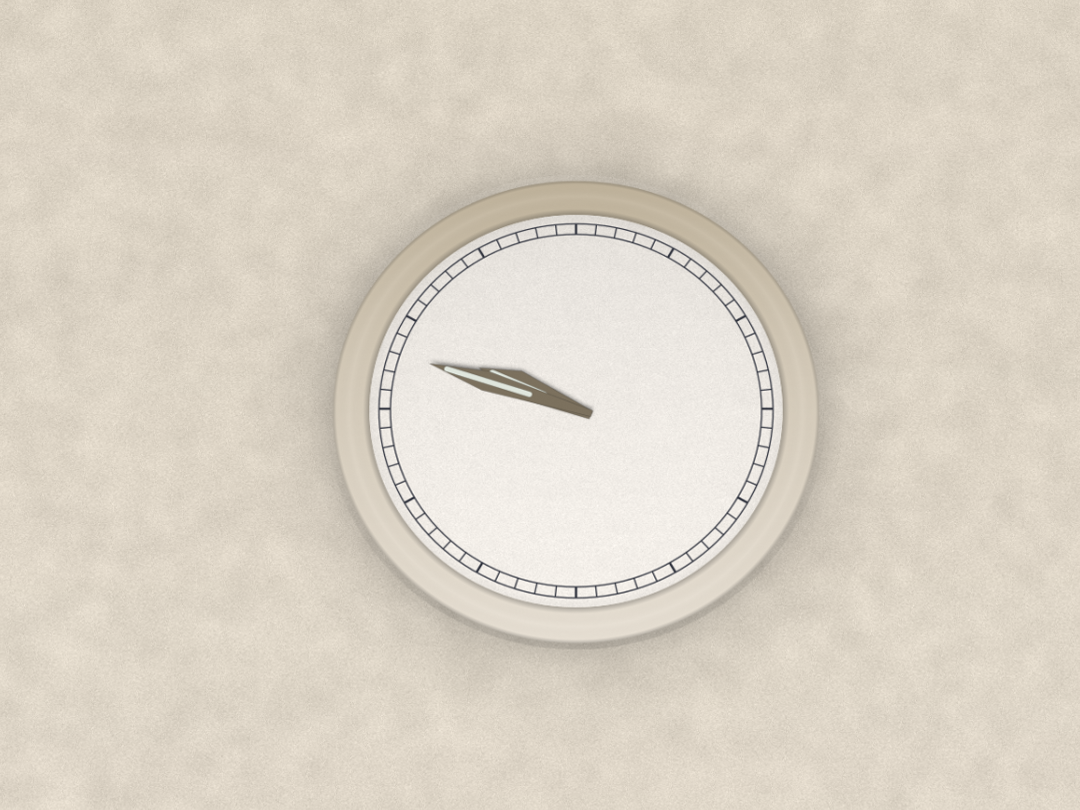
{"hour": 9, "minute": 48}
